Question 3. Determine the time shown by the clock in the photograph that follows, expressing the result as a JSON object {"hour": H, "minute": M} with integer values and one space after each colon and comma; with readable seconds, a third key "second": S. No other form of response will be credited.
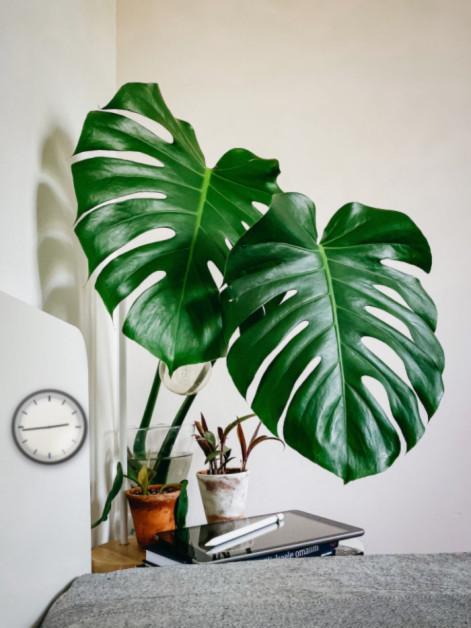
{"hour": 2, "minute": 44}
